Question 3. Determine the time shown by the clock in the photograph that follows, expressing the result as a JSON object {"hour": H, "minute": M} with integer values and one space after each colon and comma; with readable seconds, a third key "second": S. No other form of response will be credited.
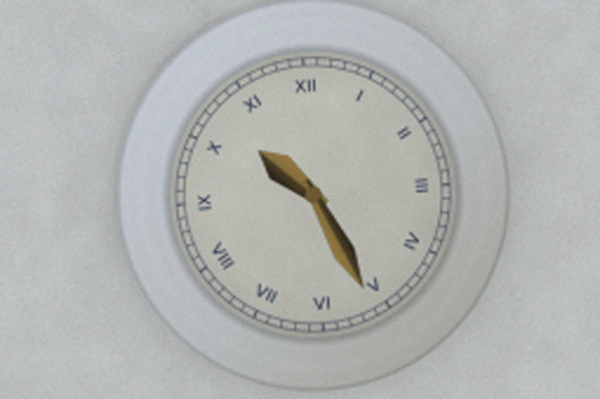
{"hour": 10, "minute": 26}
